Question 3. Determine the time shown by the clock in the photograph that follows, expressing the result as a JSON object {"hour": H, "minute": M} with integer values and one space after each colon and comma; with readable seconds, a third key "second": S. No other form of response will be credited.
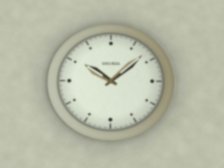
{"hour": 10, "minute": 8}
